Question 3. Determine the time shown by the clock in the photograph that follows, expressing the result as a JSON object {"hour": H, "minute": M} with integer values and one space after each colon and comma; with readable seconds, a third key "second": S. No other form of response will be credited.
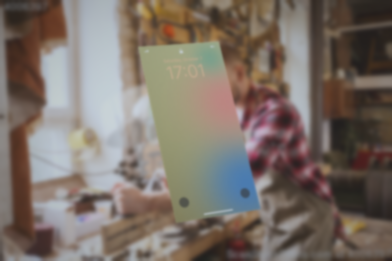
{"hour": 17, "minute": 1}
